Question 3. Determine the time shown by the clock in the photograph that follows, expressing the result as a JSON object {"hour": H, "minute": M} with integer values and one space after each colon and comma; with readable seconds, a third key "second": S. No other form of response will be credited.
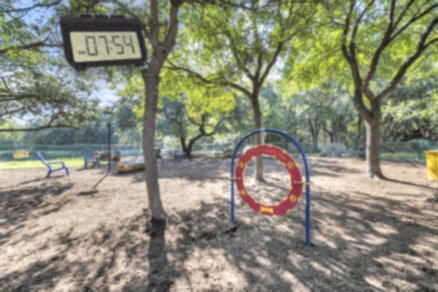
{"hour": 7, "minute": 54}
